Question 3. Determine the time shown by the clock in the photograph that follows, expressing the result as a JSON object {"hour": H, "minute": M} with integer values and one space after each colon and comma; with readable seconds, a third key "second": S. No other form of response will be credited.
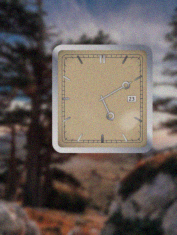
{"hour": 5, "minute": 10}
